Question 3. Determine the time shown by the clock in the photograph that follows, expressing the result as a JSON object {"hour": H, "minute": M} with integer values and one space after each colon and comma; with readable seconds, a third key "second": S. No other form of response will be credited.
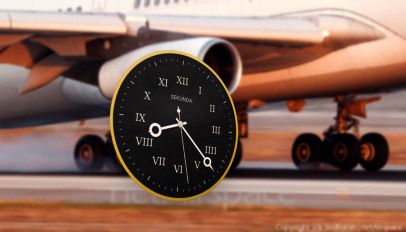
{"hour": 8, "minute": 22, "second": 28}
